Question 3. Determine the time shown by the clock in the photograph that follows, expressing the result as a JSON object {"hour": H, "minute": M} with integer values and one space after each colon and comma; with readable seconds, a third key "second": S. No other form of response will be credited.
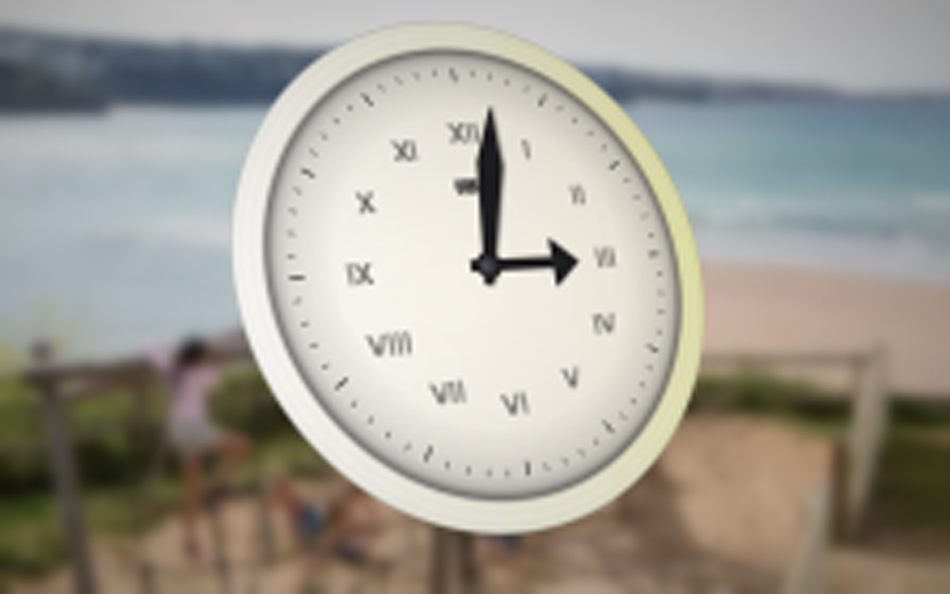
{"hour": 3, "minute": 2}
